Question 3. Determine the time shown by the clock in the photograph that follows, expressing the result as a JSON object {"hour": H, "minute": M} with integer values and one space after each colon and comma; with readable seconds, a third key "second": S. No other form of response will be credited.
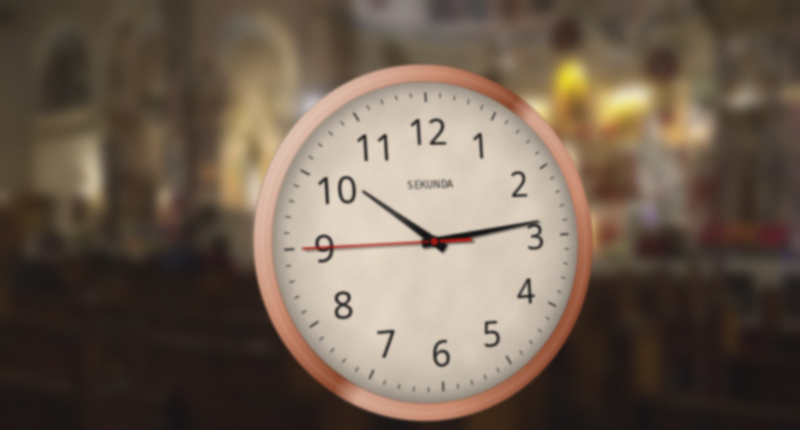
{"hour": 10, "minute": 13, "second": 45}
